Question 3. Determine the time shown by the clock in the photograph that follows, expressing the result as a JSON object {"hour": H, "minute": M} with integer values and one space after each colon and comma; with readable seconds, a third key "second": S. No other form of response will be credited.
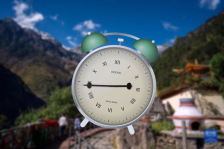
{"hour": 2, "minute": 44}
